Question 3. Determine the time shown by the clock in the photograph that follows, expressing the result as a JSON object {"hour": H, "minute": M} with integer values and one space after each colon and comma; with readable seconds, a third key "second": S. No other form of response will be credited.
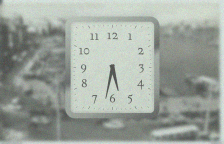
{"hour": 5, "minute": 32}
